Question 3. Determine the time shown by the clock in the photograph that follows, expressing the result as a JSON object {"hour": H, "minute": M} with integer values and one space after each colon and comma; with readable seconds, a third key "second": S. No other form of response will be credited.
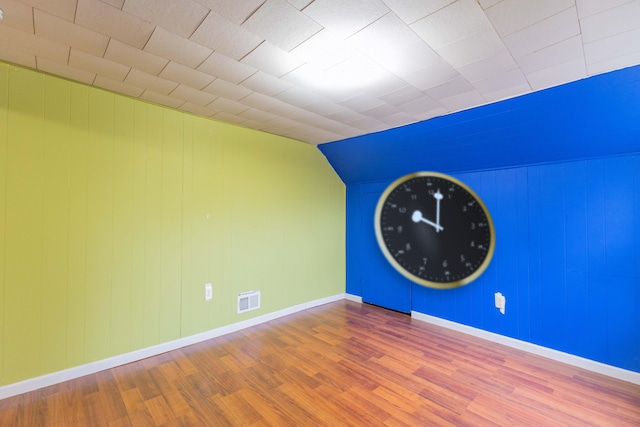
{"hour": 10, "minute": 2}
